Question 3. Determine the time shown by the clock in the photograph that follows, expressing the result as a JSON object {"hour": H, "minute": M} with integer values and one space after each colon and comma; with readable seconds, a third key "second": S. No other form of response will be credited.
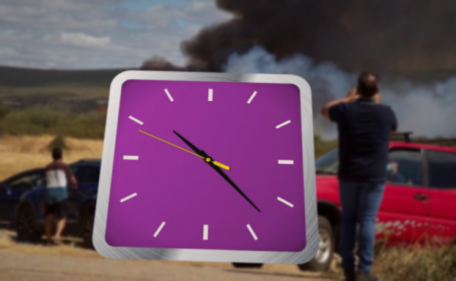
{"hour": 10, "minute": 22, "second": 49}
